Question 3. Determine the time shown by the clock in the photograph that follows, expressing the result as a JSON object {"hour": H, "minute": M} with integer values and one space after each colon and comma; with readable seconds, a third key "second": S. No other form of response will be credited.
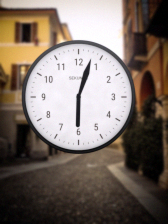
{"hour": 6, "minute": 3}
